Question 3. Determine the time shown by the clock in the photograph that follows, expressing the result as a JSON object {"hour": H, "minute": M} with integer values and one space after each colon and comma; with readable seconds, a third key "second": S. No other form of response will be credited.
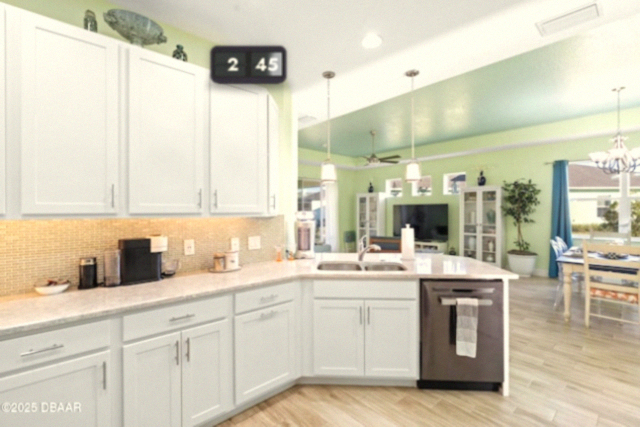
{"hour": 2, "minute": 45}
